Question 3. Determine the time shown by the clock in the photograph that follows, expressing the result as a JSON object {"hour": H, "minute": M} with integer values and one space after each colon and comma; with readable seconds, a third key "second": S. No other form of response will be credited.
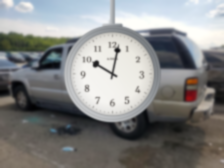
{"hour": 10, "minute": 2}
